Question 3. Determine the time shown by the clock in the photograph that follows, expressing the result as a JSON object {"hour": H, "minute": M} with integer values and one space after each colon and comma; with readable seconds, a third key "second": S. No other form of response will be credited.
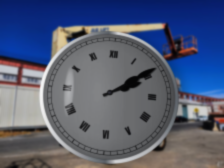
{"hour": 2, "minute": 9}
